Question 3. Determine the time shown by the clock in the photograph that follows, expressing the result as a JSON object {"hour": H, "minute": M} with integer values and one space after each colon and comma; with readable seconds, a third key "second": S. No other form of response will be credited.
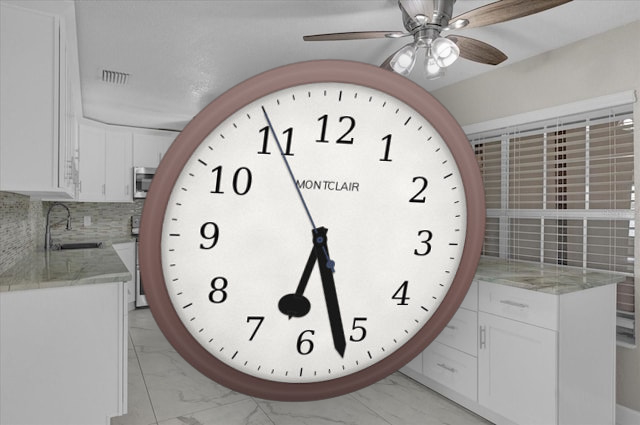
{"hour": 6, "minute": 26, "second": 55}
